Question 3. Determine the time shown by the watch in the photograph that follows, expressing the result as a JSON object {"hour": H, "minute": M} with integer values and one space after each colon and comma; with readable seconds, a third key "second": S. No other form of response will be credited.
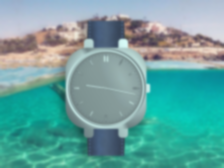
{"hour": 9, "minute": 17}
